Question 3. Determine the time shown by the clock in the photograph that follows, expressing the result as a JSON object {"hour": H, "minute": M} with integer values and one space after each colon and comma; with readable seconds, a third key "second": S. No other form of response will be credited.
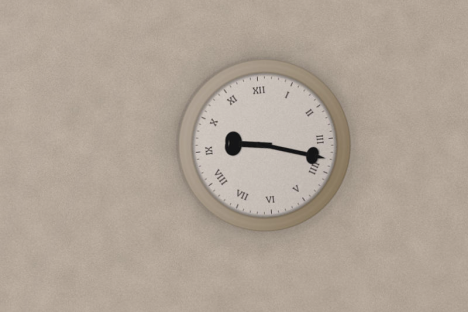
{"hour": 9, "minute": 18}
